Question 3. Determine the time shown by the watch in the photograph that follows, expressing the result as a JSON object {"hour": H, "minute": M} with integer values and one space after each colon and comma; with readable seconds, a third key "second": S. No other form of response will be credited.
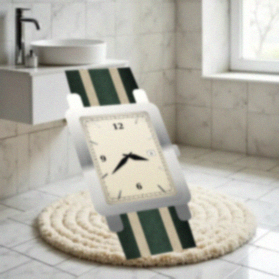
{"hour": 3, "minute": 39}
